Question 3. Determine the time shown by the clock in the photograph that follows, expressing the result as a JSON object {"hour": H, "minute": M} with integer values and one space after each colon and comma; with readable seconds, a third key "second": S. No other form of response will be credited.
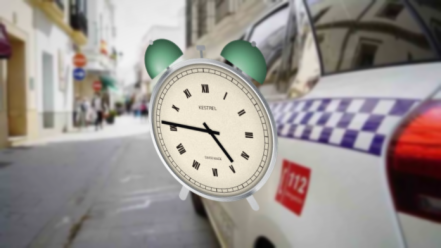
{"hour": 4, "minute": 46}
